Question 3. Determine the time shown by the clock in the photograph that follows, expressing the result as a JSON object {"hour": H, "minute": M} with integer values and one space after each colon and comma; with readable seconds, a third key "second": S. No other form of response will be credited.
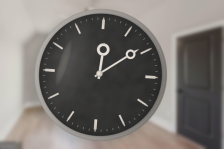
{"hour": 12, "minute": 9}
